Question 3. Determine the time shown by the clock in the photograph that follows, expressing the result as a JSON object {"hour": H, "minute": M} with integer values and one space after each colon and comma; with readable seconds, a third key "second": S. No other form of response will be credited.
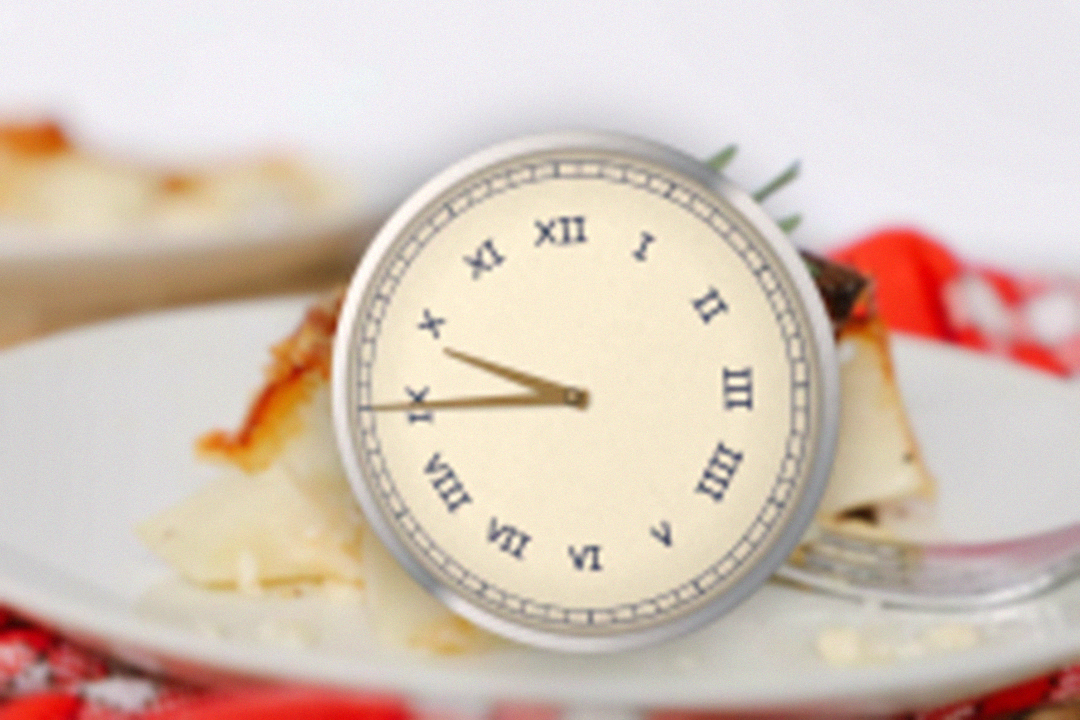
{"hour": 9, "minute": 45}
